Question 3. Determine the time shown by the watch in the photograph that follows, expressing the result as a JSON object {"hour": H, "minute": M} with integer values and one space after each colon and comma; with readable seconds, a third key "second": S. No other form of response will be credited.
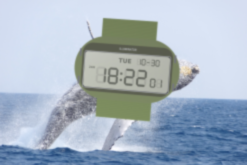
{"hour": 18, "minute": 22}
